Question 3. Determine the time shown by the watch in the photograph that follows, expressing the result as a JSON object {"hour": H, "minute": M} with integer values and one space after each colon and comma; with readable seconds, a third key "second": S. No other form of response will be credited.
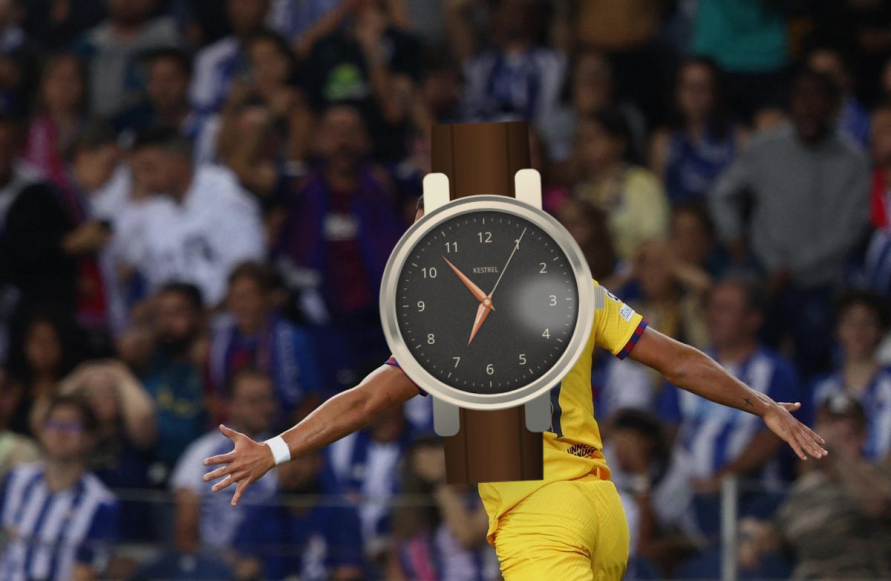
{"hour": 6, "minute": 53, "second": 5}
